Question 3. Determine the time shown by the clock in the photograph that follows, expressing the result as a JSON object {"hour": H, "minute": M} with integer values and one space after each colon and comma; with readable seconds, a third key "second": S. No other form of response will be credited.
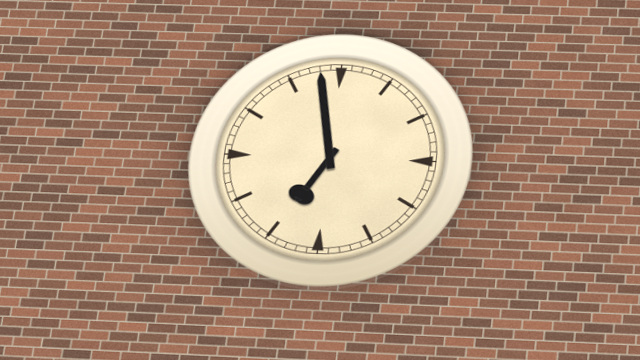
{"hour": 6, "minute": 58}
